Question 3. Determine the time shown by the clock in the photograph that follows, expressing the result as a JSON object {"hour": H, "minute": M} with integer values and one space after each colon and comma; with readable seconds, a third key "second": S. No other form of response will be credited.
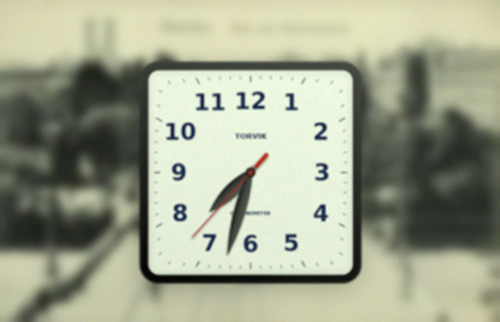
{"hour": 7, "minute": 32, "second": 37}
